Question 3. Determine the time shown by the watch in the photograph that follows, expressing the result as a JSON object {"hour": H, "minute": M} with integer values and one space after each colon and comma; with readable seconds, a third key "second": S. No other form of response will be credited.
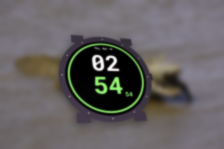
{"hour": 2, "minute": 54}
